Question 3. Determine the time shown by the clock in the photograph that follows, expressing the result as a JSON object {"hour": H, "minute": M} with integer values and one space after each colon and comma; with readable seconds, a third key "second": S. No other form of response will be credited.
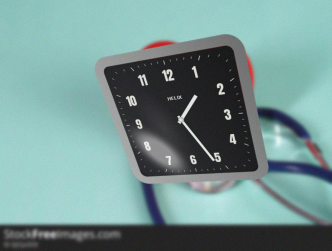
{"hour": 1, "minute": 26}
